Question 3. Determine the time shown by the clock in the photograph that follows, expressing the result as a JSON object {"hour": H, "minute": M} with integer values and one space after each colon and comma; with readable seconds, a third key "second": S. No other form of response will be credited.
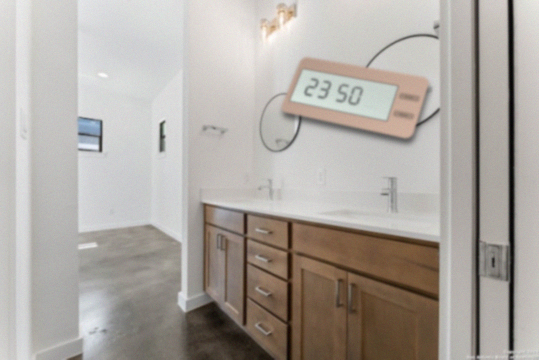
{"hour": 23, "minute": 50}
